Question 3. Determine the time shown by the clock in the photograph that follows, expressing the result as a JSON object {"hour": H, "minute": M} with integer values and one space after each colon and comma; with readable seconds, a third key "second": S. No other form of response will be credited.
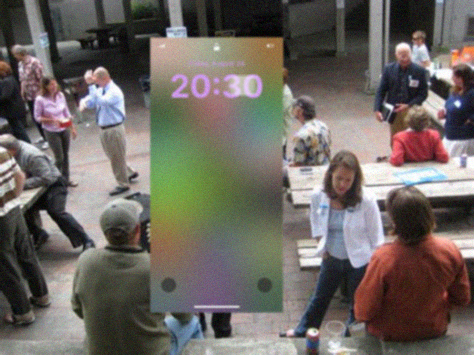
{"hour": 20, "minute": 30}
